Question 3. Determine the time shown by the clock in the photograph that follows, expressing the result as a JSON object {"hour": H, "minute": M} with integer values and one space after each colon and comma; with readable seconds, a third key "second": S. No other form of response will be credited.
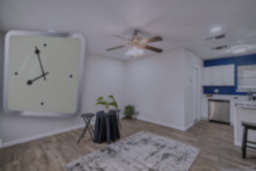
{"hour": 7, "minute": 57}
